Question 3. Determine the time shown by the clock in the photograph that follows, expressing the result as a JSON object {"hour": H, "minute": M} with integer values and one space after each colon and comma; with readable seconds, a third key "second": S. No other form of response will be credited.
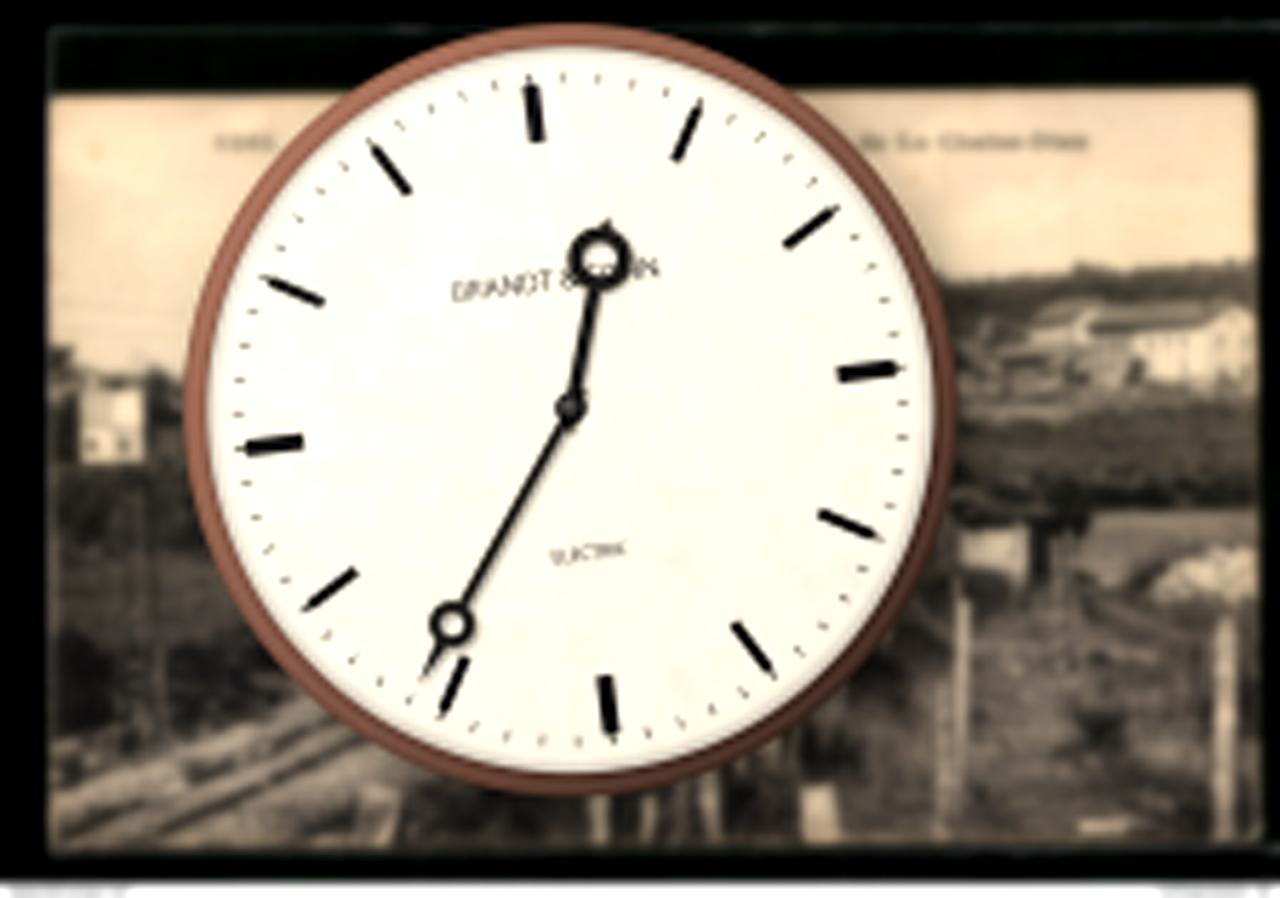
{"hour": 12, "minute": 36}
